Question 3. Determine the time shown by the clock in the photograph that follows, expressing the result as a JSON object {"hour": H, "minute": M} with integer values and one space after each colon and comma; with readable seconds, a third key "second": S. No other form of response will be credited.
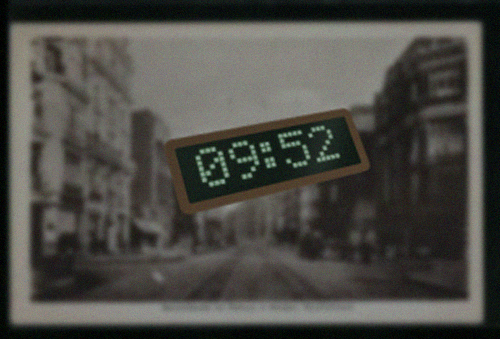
{"hour": 9, "minute": 52}
